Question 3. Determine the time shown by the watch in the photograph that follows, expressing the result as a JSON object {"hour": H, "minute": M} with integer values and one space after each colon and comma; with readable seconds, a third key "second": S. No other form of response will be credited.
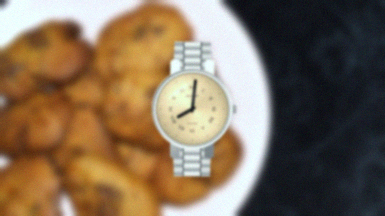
{"hour": 8, "minute": 1}
